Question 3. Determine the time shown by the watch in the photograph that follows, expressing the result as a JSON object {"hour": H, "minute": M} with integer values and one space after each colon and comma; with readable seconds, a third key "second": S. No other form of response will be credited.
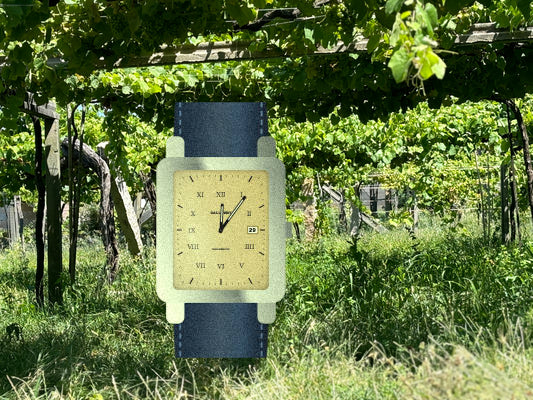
{"hour": 12, "minute": 6}
